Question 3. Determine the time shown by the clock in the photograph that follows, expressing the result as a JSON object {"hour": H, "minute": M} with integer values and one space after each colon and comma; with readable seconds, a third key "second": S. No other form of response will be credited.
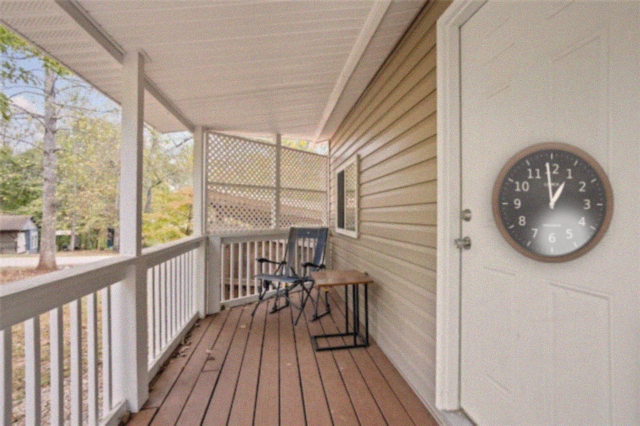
{"hour": 12, "minute": 59}
